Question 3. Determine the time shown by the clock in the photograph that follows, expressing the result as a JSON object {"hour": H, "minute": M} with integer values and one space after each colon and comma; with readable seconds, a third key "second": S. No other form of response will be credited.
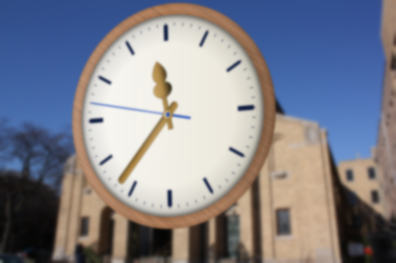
{"hour": 11, "minute": 36, "second": 47}
